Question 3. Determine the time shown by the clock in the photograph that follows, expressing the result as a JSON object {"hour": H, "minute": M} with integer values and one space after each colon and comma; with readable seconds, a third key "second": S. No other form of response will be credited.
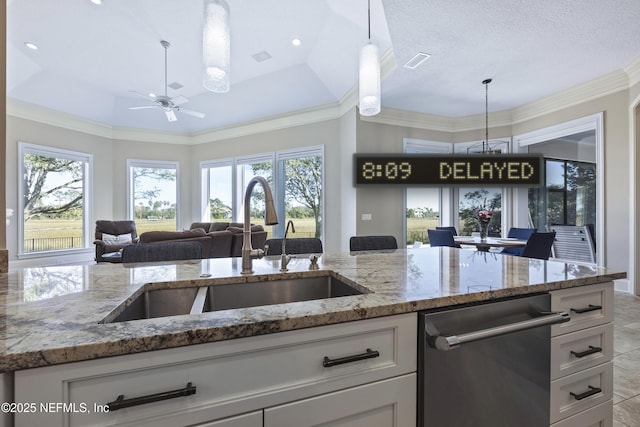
{"hour": 8, "minute": 9}
